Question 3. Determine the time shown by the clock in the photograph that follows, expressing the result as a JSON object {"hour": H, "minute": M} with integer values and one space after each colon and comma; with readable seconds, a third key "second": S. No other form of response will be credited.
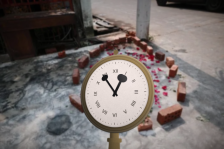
{"hour": 12, "minute": 54}
